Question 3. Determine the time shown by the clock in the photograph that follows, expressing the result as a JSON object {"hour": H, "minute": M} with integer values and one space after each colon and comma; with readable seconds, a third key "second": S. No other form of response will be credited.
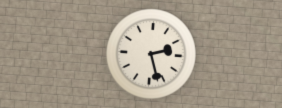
{"hour": 2, "minute": 27}
